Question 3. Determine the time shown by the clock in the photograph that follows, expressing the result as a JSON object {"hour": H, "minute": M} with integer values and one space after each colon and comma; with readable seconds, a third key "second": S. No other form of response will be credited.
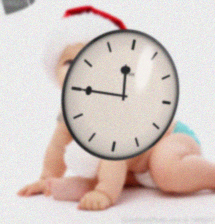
{"hour": 11, "minute": 45}
